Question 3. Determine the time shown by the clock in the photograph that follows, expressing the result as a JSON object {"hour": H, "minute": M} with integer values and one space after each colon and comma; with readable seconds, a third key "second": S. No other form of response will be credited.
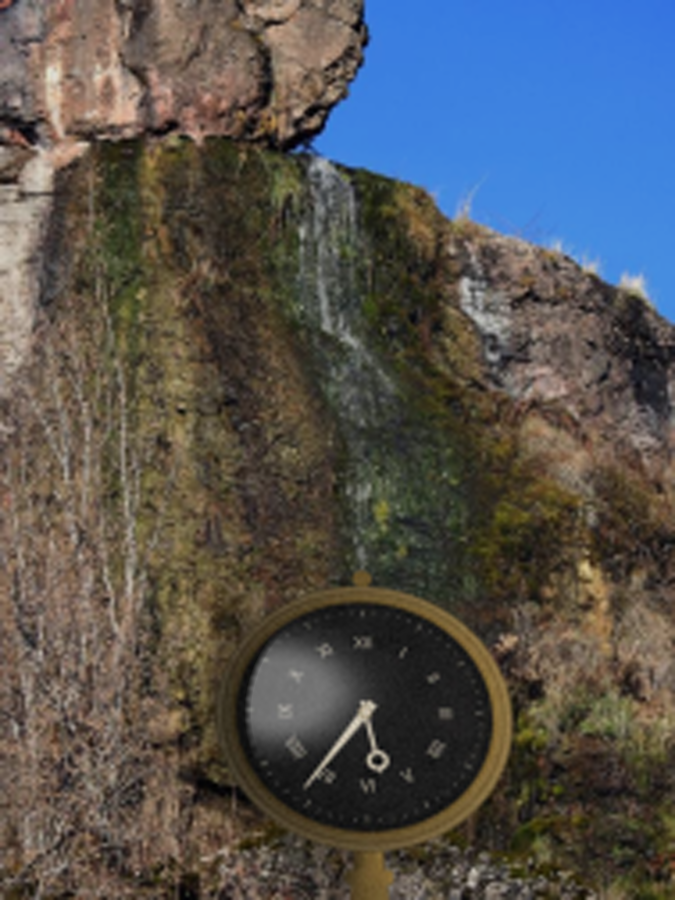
{"hour": 5, "minute": 36}
